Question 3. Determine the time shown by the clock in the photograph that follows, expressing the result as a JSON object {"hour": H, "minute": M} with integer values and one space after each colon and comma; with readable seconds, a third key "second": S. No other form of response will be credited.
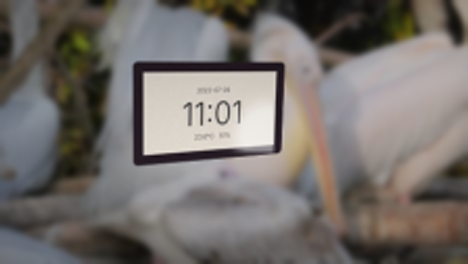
{"hour": 11, "minute": 1}
